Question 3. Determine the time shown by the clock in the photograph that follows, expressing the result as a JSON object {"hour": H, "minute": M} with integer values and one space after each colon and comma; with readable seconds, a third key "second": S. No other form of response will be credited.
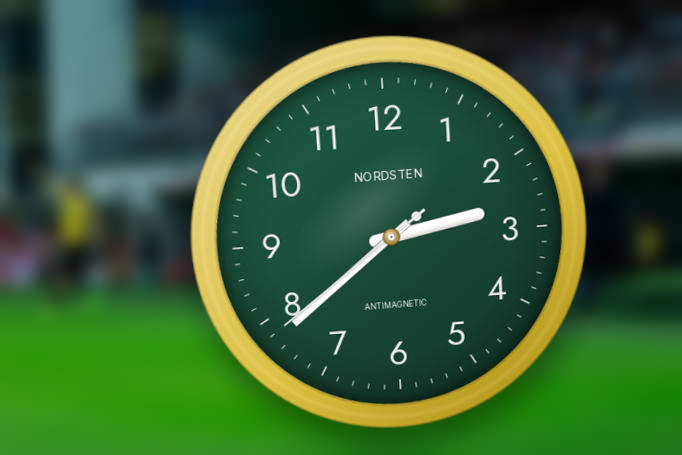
{"hour": 2, "minute": 38, "second": 39}
